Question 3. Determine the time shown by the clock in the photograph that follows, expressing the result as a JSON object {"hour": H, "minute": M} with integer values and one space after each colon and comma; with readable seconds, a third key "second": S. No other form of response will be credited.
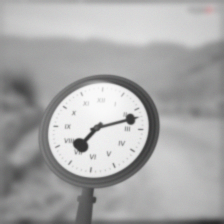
{"hour": 7, "minute": 12}
